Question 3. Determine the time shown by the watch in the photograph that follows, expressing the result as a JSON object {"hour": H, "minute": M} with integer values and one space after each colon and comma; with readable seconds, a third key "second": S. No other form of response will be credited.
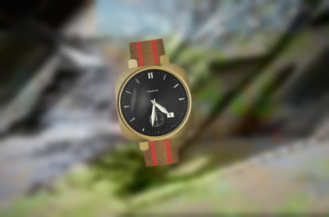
{"hour": 4, "minute": 32}
